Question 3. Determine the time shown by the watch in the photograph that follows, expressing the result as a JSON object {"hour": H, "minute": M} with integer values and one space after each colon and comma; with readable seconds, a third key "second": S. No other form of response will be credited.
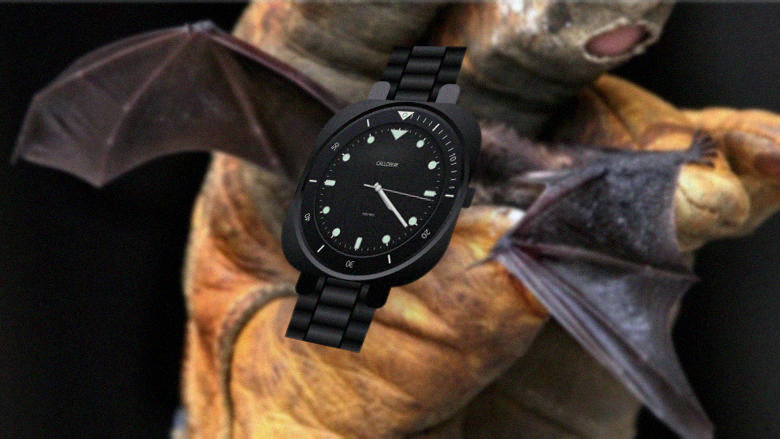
{"hour": 4, "minute": 21, "second": 16}
